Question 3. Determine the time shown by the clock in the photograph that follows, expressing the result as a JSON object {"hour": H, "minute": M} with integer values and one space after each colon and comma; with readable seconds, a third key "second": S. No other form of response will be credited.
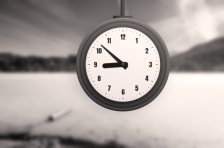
{"hour": 8, "minute": 52}
